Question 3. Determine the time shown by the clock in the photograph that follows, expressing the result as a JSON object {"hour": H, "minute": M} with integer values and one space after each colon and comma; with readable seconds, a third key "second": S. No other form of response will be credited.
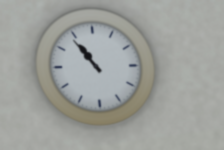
{"hour": 10, "minute": 54}
